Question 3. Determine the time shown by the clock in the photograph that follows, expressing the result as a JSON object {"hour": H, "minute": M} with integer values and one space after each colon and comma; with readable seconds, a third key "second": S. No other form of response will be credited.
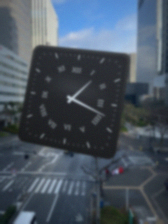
{"hour": 1, "minute": 18}
